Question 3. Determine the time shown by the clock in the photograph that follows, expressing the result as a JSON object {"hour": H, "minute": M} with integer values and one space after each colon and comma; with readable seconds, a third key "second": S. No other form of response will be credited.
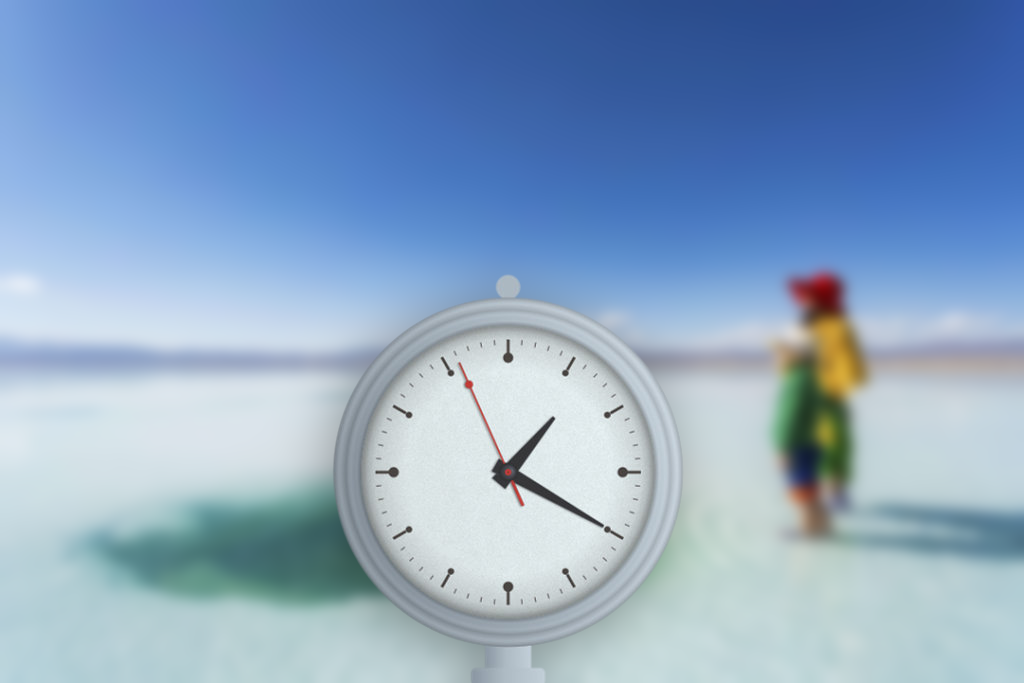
{"hour": 1, "minute": 19, "second": 56}
